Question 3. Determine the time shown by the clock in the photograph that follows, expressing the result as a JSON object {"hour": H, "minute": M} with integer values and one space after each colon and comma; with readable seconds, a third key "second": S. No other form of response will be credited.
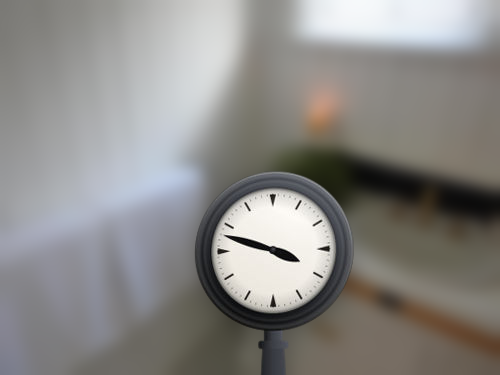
{"hour": 3, "minute": 48}
